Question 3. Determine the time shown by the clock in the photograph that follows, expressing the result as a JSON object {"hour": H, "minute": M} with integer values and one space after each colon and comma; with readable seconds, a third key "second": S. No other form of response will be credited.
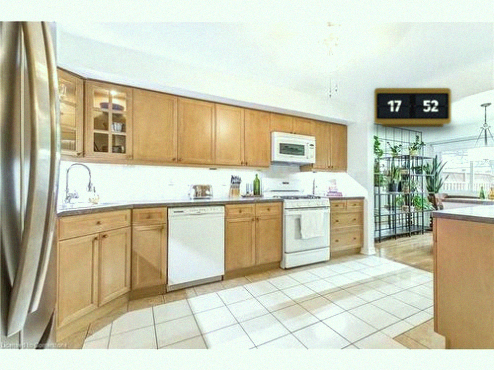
{"hour": 17, "minute": 52}
